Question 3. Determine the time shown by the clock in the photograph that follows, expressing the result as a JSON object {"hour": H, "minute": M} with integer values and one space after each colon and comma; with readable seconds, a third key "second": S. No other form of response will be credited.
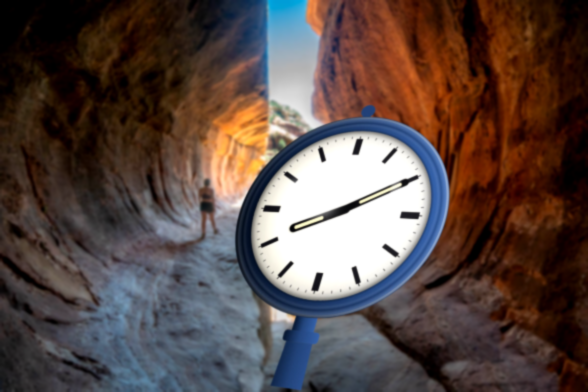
{"hour": 8, "minute": 10}
